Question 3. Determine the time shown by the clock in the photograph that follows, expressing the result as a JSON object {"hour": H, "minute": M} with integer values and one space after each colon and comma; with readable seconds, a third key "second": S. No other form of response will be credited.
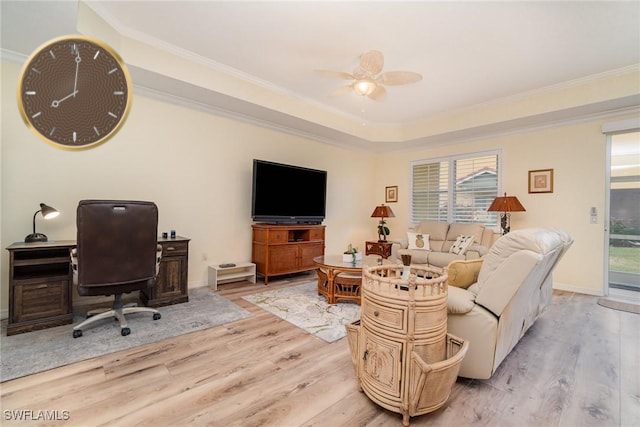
{"hour": 8, "minute": 1}
